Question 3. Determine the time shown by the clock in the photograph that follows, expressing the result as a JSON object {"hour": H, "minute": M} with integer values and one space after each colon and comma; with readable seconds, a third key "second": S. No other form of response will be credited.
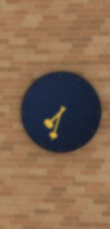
{"hour": 7, "minute": 33}
